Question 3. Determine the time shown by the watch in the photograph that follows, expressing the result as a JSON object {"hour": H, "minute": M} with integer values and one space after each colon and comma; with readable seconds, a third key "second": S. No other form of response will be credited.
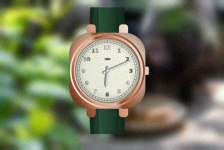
{"hour": 6, "minute": 11}
